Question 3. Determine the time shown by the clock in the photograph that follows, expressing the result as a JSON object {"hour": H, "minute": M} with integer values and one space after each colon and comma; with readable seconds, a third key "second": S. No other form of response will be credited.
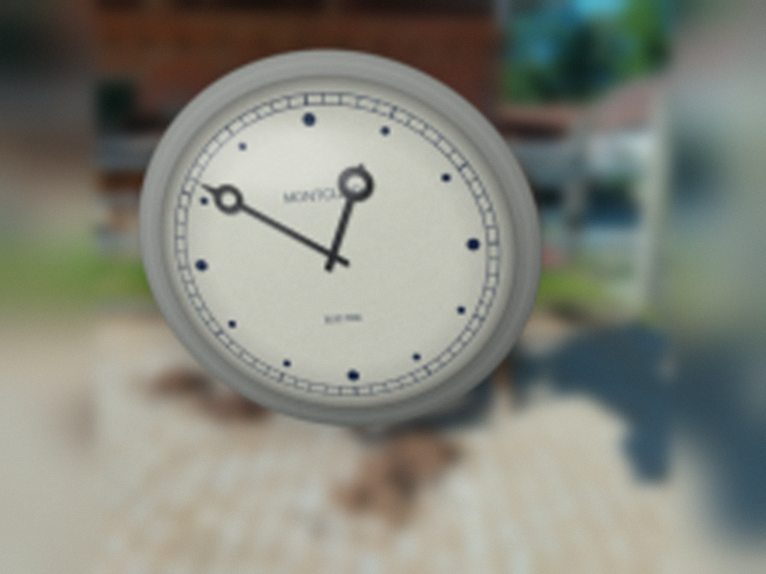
{"hour": 12, "minute": 51}
